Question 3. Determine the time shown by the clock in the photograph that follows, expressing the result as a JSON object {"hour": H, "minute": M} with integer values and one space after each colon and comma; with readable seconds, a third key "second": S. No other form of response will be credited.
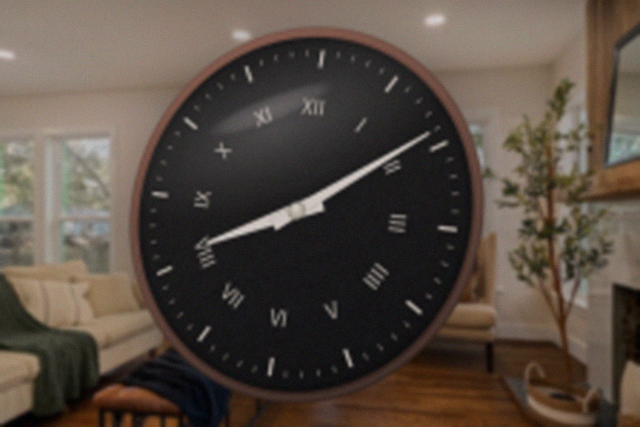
{"hour": 8, "minute": 9}
